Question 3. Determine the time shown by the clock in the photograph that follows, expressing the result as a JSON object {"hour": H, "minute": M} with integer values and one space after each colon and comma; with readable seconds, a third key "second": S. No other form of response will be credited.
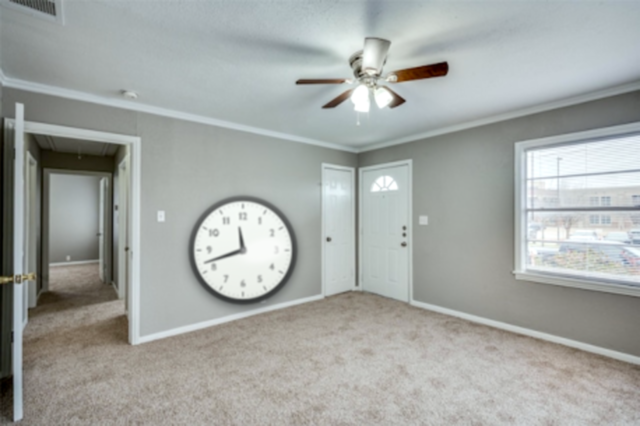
{"hour": 11, "minute": 42}
